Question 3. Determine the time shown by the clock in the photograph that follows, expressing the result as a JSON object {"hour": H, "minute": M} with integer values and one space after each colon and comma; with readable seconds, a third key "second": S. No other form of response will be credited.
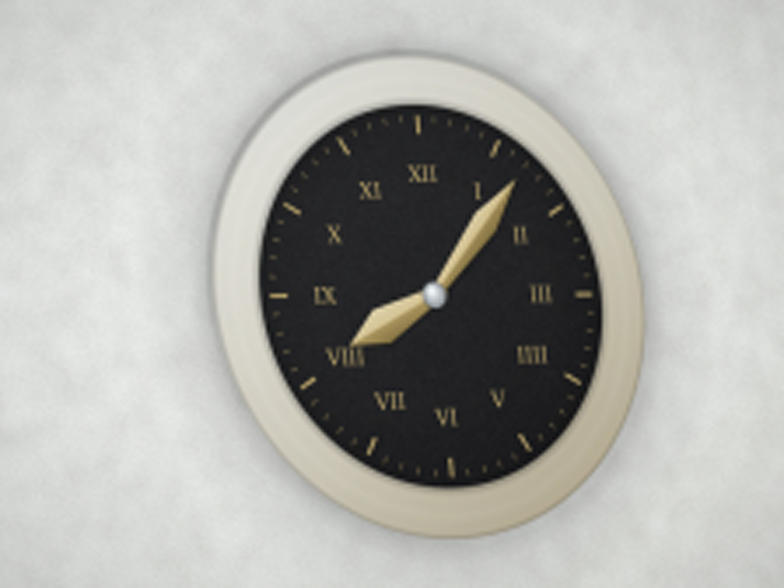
{"hour": 8, "minute": 7}
